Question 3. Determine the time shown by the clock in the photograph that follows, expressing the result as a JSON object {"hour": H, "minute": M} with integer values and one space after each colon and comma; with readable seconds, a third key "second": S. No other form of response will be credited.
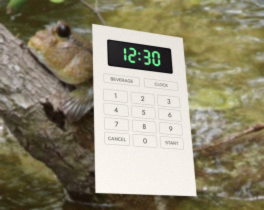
{"hour": 12, "minute": 30}
